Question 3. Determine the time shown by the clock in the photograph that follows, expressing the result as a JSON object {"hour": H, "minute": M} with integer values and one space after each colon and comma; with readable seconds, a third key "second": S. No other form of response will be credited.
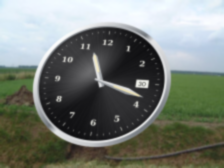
{"hour": 11, "minute": 18}
